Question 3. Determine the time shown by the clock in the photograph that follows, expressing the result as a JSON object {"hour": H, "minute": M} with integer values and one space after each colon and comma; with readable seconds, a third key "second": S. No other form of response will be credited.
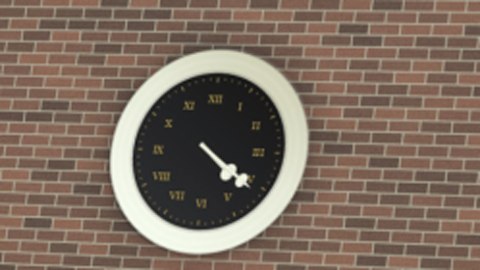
{"hour": 4, "minute": 21}
